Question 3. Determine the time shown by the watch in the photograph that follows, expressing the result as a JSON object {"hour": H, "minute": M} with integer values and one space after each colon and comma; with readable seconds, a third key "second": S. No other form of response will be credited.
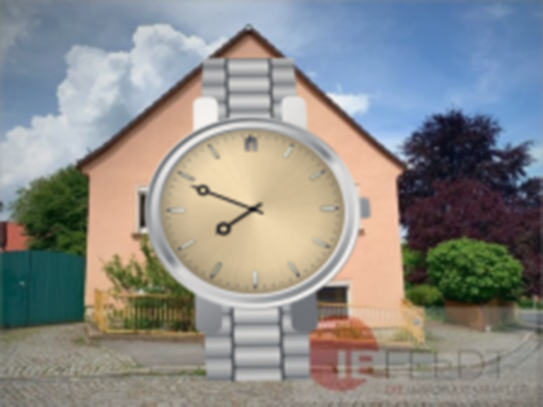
{"hour": 7, "minute": 49}
